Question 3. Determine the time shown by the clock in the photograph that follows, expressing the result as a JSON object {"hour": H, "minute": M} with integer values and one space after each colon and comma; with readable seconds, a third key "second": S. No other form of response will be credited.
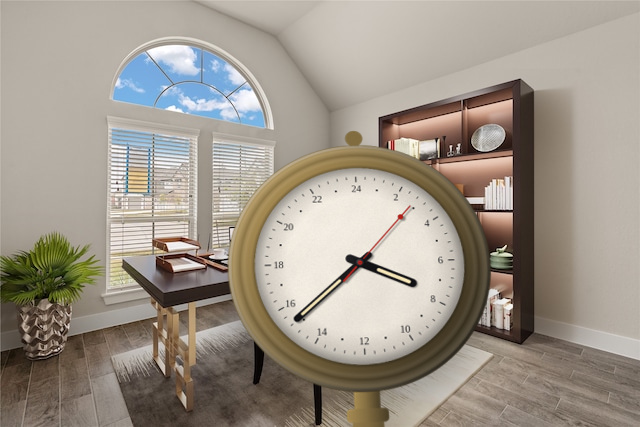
{"hour": 7, "minute": 38, "second": 7}
